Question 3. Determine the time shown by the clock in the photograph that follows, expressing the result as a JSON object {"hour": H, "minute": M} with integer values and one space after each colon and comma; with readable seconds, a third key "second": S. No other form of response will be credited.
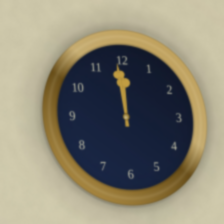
{"hour": 11, "minute": 59}
